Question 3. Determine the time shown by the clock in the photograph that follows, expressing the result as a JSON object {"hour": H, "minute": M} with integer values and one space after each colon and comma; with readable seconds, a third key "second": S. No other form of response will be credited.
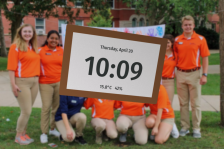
{"hour": 10, "minute": 9}
